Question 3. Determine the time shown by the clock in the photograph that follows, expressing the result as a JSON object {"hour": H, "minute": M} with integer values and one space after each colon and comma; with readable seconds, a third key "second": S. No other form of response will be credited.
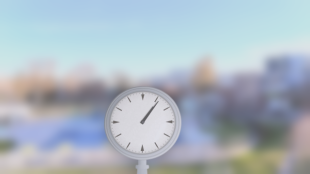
{"hour": 1, "minute": 6}
